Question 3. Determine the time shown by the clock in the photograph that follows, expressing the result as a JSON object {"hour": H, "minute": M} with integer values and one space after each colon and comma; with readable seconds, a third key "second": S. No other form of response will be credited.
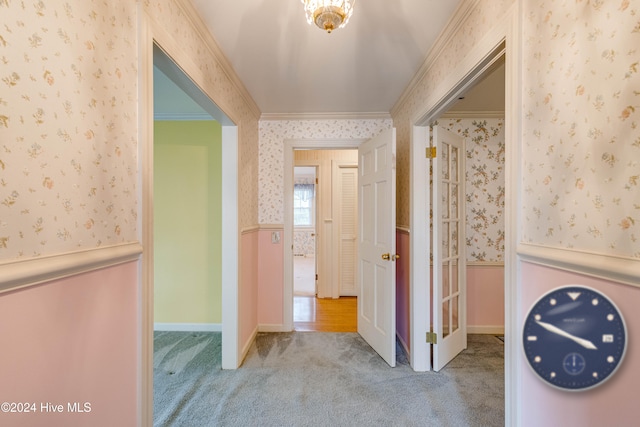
{"hour": 3, "minute": 49}
